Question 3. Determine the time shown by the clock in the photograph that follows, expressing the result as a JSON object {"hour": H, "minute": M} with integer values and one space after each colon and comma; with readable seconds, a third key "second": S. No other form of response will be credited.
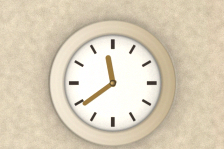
{"hour": 11, "minute": 39}
